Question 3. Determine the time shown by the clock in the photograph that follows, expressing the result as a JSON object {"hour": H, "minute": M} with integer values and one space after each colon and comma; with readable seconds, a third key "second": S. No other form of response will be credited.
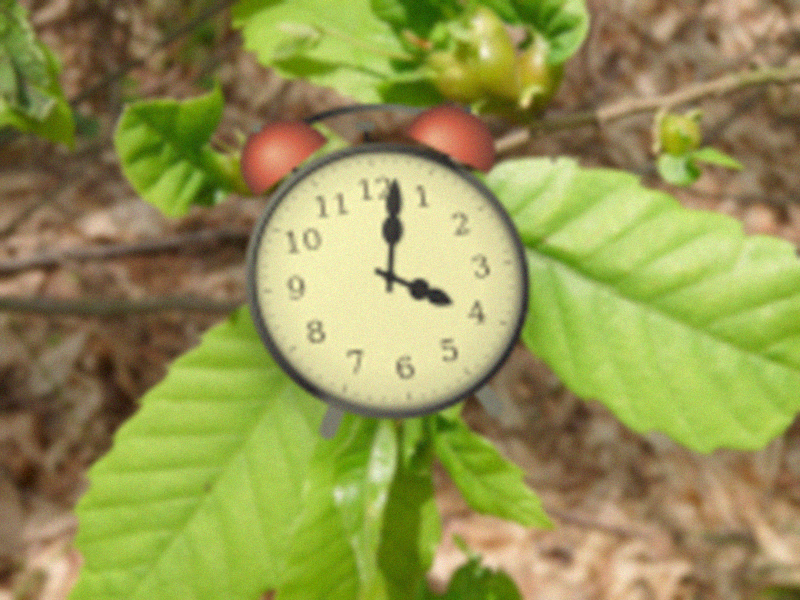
{"hour": 4, "minute": 2}
